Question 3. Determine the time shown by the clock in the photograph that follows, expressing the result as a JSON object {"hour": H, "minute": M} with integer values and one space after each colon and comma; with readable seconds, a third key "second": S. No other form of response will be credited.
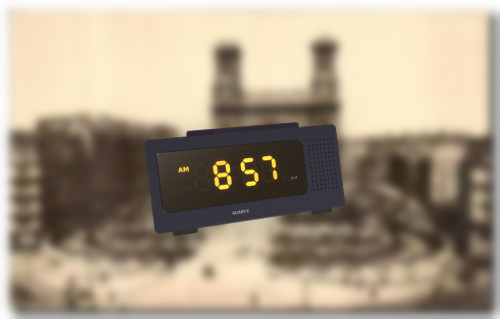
{"hour": 8, "minute": 57}
